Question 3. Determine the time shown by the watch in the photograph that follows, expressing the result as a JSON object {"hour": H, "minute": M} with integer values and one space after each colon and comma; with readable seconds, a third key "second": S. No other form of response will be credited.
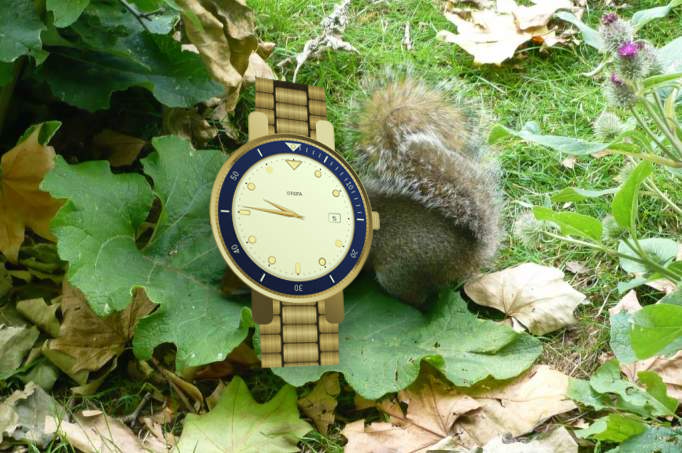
{"hour": 9, "minute": 46}
